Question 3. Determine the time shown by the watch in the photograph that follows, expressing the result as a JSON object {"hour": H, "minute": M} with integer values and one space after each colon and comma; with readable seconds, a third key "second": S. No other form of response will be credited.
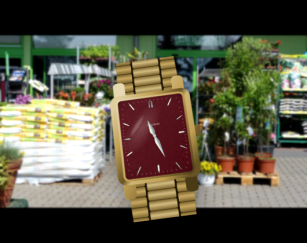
{"hour": 11, "minute": 27}
